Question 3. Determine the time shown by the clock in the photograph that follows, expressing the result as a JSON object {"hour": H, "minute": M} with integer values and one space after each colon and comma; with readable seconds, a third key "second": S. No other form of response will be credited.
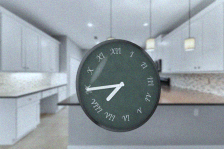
{"hour": 7, "minute": 45}
